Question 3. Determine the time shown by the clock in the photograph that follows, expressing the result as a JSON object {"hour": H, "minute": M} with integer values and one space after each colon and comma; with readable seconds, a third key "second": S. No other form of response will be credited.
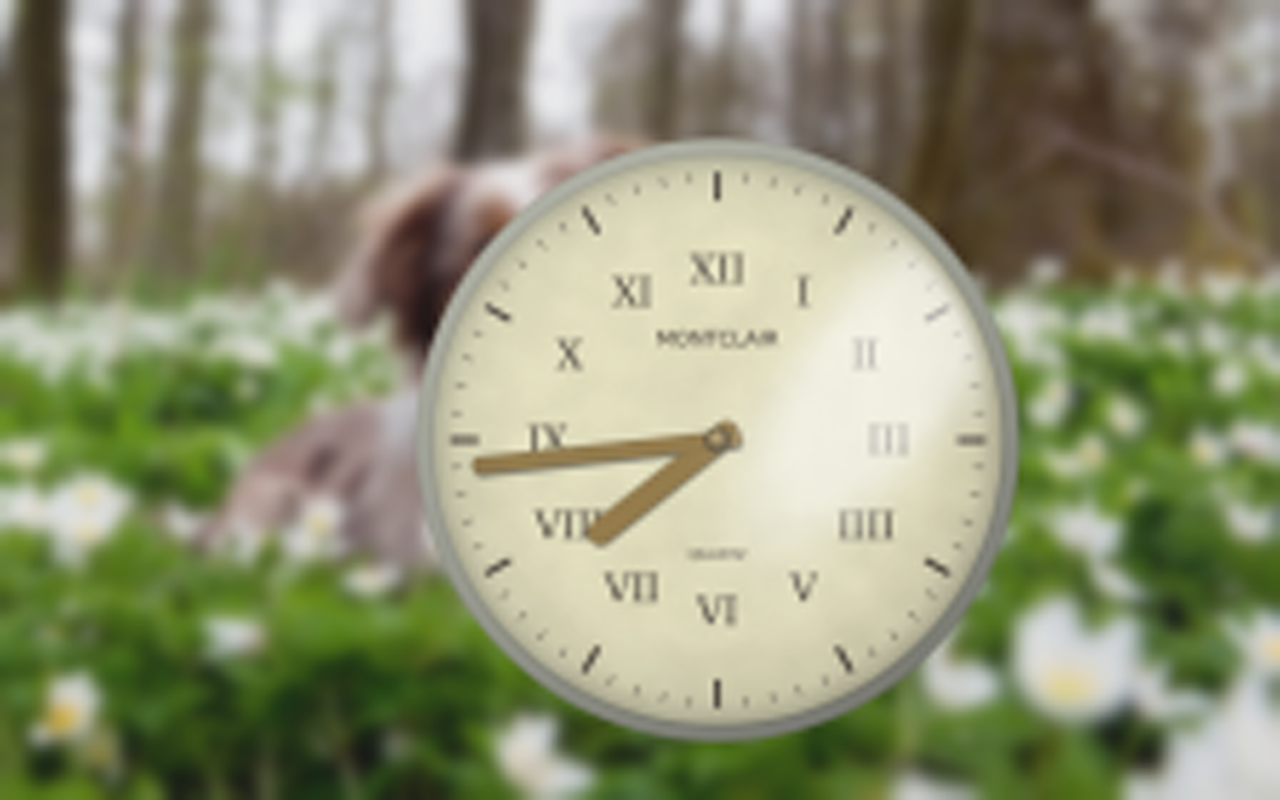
{"hour": 7, "minute": 44}
